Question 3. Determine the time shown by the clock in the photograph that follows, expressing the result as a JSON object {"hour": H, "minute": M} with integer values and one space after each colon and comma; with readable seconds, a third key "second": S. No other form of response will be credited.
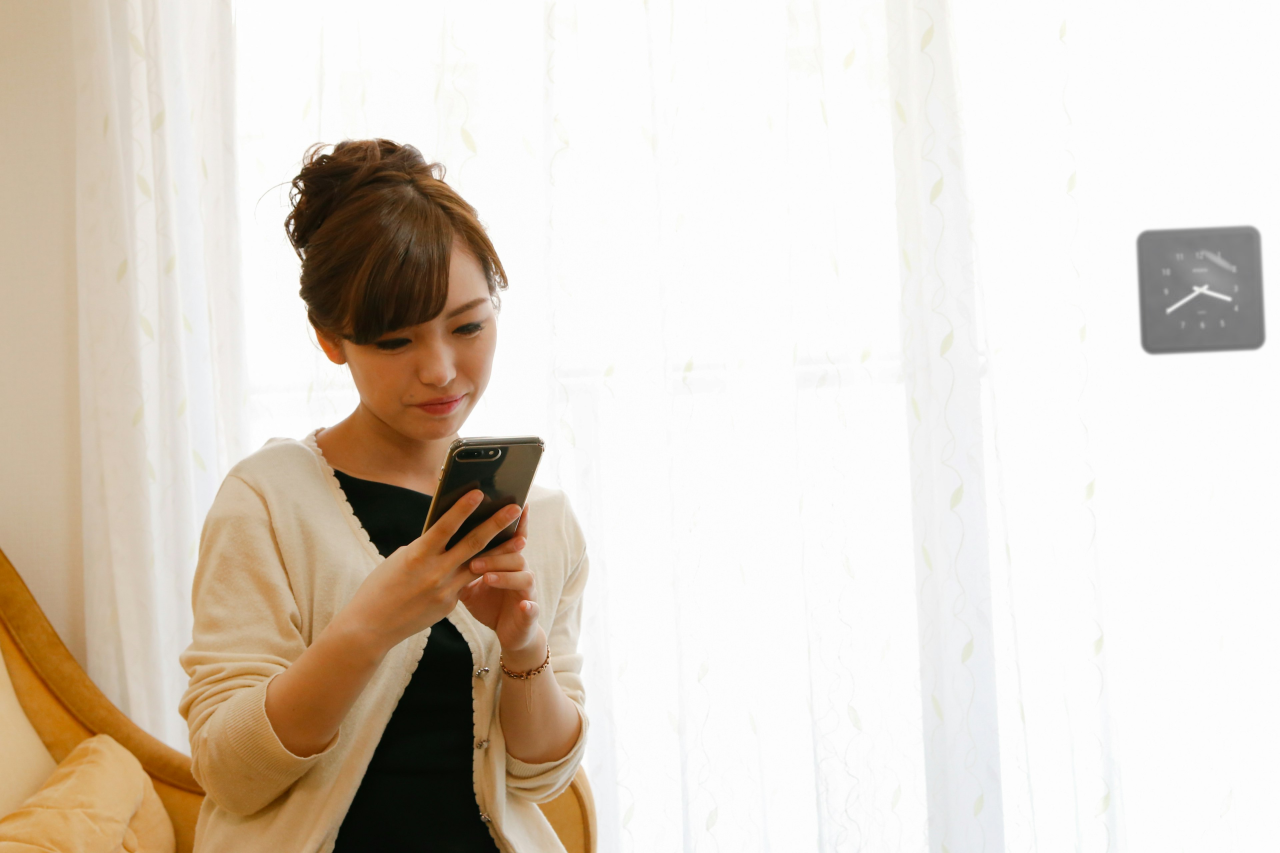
{"hour": 3, "minute": 40}
